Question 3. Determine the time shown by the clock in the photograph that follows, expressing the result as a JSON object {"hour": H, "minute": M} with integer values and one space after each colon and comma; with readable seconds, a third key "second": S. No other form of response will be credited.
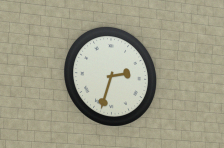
{"hour": 2, "minute": 33}
